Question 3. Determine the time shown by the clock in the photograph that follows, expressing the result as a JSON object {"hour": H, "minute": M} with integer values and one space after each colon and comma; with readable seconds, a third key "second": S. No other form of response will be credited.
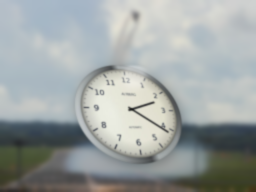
{"hour": 2, "minute": 21}
